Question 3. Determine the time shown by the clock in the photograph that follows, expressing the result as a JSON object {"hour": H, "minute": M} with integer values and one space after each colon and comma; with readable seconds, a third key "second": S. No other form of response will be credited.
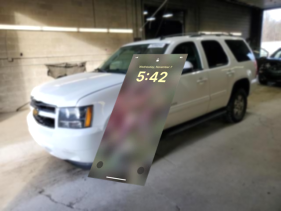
{"hour": 5, "minute": 42}
